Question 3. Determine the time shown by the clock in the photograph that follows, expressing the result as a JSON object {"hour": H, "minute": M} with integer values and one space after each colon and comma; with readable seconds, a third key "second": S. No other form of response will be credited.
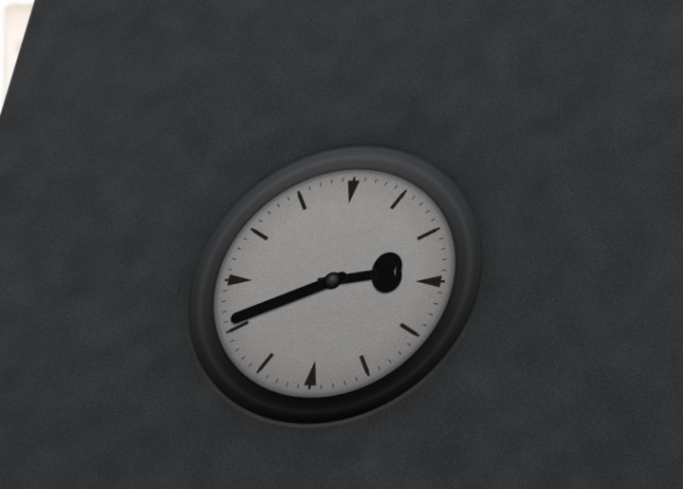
{"hour": 2, "minute": 41}
